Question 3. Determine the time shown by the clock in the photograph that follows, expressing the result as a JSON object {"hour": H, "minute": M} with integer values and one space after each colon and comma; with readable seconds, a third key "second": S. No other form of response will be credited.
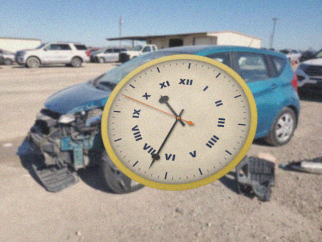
{"hour": 10, "minute": 32, "second": 48}
